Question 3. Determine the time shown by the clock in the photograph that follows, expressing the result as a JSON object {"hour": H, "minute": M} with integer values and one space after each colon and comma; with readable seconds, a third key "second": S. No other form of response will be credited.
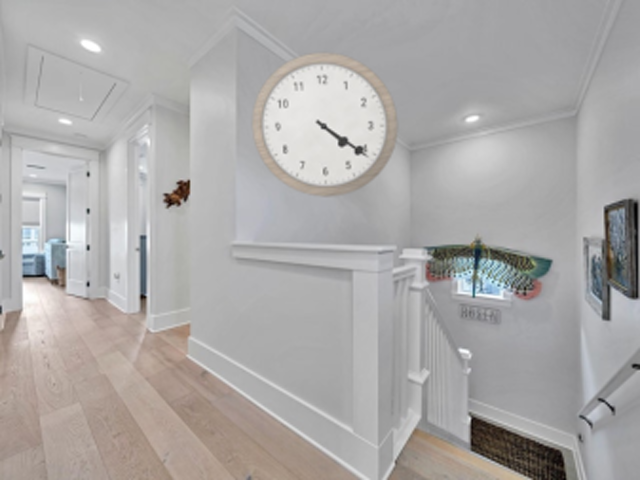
{"hour": 4, "minute": 21}
